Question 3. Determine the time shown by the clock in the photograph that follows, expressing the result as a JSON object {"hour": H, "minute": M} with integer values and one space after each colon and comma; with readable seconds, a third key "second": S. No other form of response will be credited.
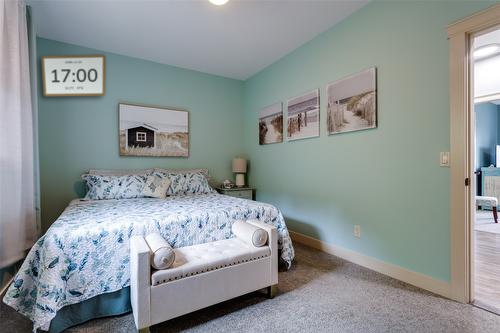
{"hour": 17, "minute": 0}
